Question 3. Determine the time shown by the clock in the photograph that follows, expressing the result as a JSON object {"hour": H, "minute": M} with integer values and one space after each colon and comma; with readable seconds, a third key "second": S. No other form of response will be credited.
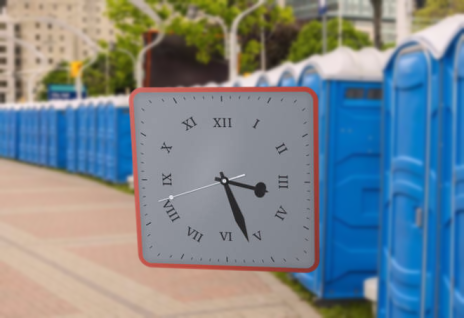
{"hour": 3, "minute": 26, "second": 42}
